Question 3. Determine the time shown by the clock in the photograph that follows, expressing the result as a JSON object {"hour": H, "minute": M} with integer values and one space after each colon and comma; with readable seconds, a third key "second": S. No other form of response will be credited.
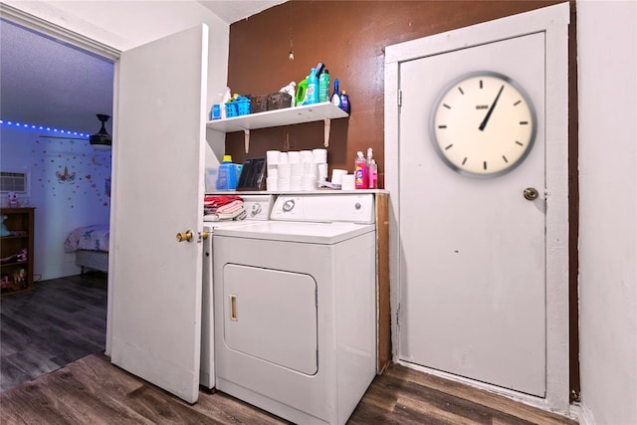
{"hour": 1, "minute": 5}
